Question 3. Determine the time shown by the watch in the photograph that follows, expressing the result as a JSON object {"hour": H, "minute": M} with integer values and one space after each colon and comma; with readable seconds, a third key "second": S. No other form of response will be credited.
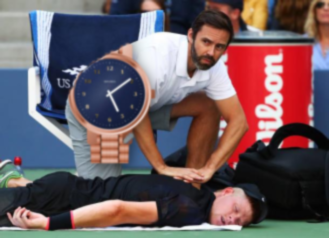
{"hour": 5, "minute": 9}
